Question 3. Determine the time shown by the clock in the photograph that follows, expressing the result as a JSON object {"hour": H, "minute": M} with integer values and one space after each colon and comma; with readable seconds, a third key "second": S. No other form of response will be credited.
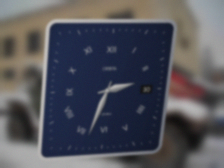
{"hour": 2, "minute": 33}
